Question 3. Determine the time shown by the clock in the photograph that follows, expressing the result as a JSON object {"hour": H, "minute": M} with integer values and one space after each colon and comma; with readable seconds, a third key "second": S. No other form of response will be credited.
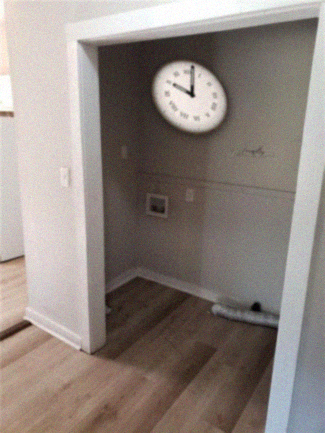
{"hour": 10, "minute": 2}
